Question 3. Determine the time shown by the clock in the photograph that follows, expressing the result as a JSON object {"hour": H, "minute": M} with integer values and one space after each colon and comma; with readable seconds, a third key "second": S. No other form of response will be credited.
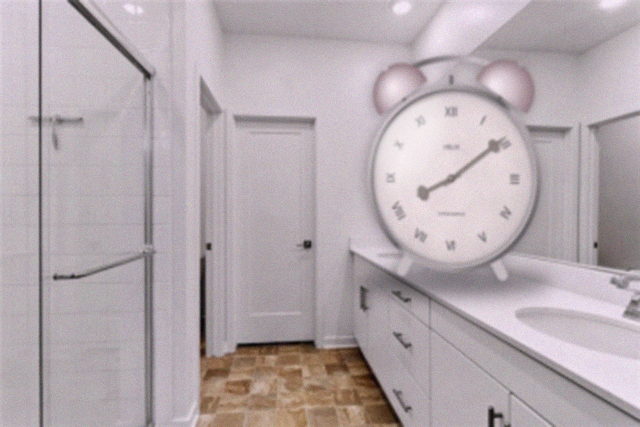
{"hour": 8, "minute": 9}
